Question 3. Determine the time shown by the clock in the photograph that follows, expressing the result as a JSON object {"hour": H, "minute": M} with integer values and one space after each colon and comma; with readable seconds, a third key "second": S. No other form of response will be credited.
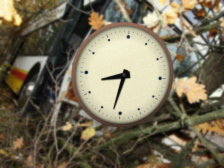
{"hour": 8, "minute": 32}
